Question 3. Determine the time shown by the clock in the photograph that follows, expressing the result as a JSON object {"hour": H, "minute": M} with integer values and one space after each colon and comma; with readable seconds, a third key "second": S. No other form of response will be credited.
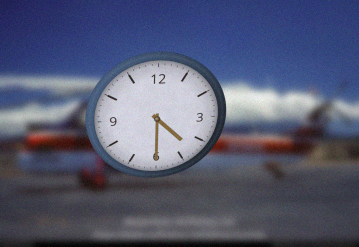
{"hour": 4, "minute": 30}
